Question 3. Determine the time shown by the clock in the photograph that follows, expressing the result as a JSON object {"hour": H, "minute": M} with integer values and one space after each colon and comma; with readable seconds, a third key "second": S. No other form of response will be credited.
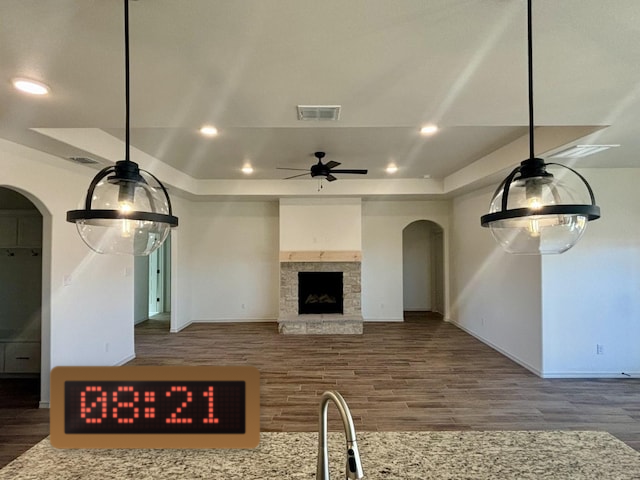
{"hour": 8, "minute": 21}
